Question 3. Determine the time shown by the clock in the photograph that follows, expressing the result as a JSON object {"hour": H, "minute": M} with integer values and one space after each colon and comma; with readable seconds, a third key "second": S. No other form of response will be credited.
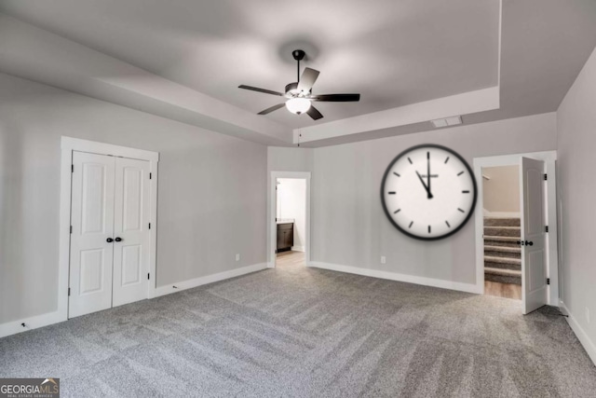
{"hour": 11, "minute": 0}
